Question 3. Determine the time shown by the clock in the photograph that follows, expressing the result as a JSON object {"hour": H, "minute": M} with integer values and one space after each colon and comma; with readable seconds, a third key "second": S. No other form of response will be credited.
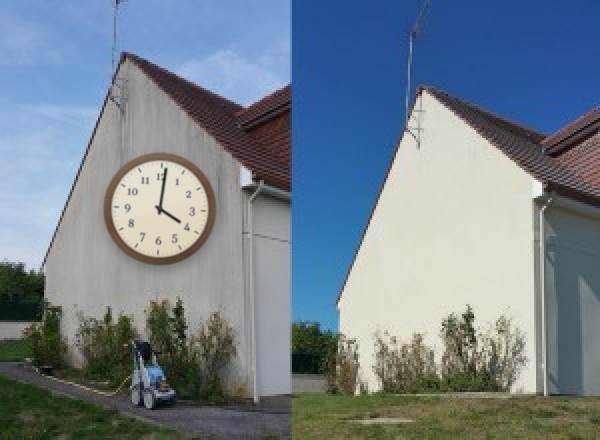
{"hour": 4, "minute": 1}
